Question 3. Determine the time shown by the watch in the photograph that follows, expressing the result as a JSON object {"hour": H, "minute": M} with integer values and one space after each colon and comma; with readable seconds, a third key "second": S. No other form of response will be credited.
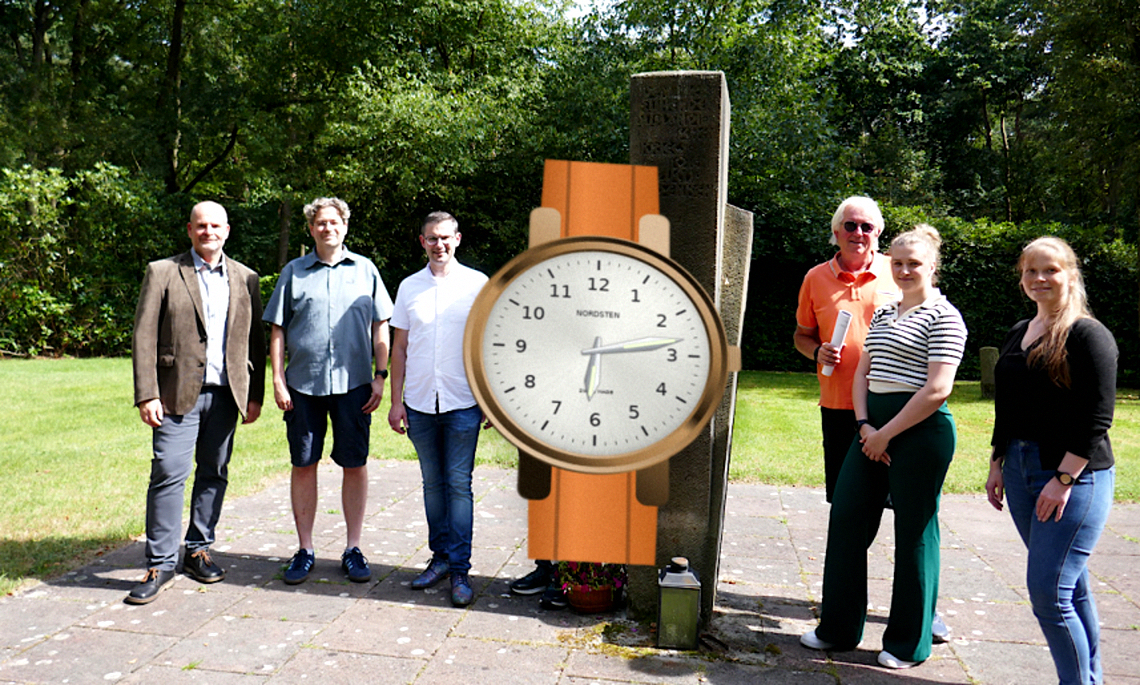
{"hour": 6, "minute": 13}
